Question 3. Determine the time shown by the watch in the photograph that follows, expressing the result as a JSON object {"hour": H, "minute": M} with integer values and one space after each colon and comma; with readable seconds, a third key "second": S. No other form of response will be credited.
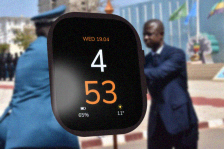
{"hour": 4, "minute": 53}
